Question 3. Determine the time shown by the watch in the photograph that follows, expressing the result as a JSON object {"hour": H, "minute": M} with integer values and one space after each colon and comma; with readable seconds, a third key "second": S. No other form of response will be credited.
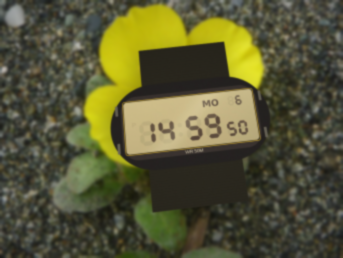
{"hour": 14, "minute": 59, "second": 50}
